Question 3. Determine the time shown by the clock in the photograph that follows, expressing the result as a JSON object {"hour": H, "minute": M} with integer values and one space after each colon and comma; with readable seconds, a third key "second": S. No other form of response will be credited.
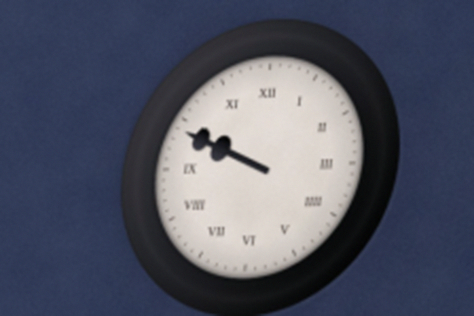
{"hour": 9, "minute": 49}
